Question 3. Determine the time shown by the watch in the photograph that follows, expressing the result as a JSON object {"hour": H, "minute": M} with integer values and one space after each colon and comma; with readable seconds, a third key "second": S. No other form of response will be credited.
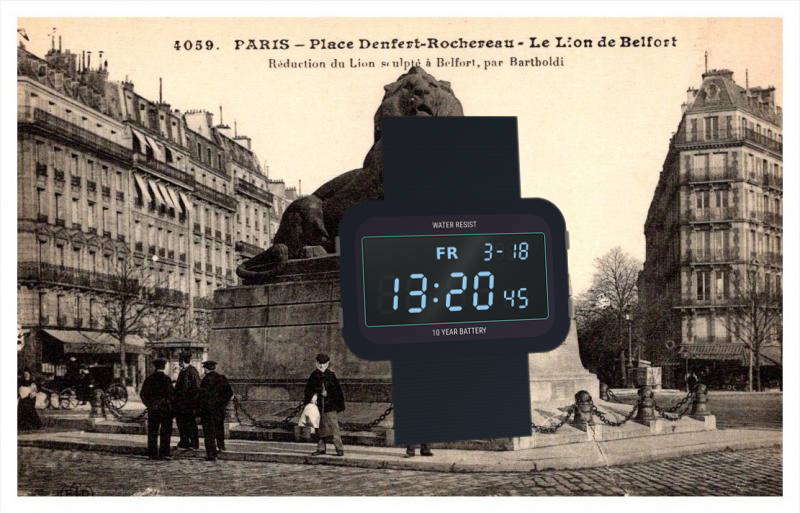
{"hour": 13, "minute": 20, "second": 45}
